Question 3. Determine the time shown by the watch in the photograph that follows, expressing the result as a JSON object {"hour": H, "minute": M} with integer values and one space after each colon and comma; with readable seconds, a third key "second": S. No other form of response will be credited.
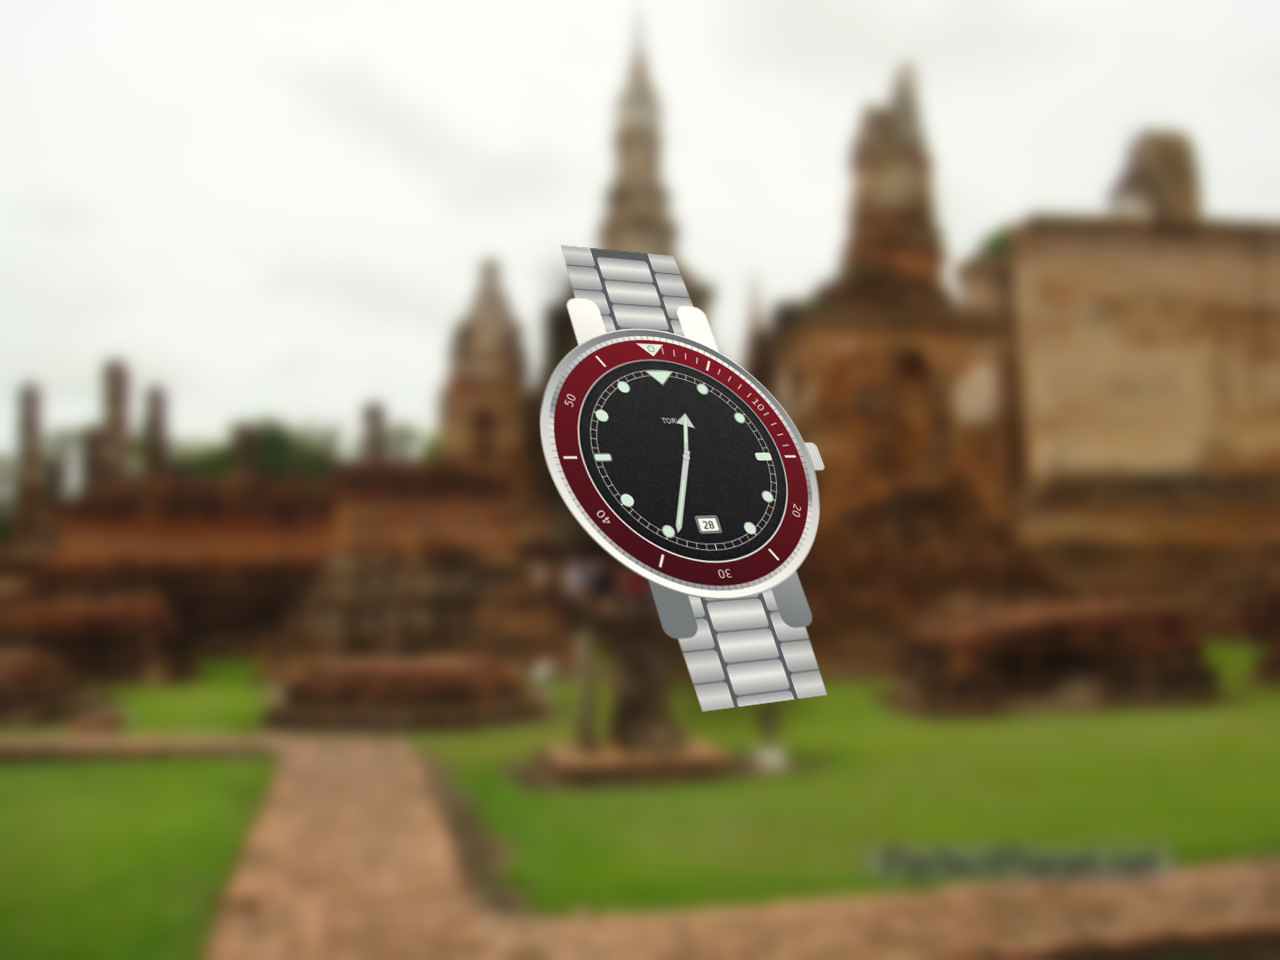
{"hour": 12, "minute": 34}
